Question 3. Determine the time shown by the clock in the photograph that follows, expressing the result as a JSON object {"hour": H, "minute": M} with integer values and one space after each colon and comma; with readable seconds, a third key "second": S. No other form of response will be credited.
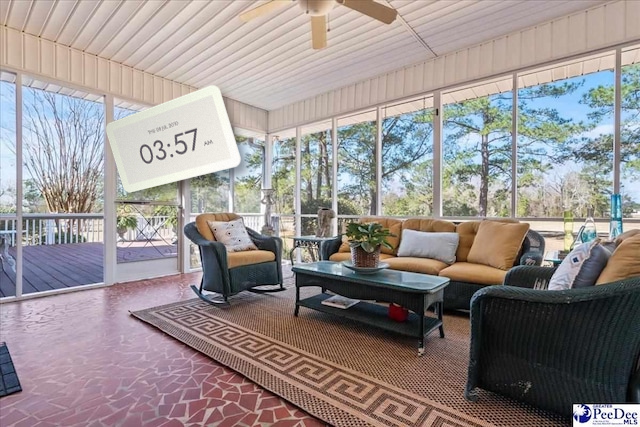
{"hour": 3, "minute": 57}
